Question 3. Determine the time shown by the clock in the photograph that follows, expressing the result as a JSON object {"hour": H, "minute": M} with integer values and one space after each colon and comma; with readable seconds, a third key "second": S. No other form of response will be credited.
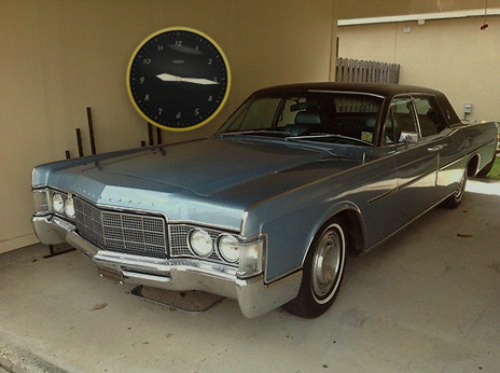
{"hour": 9, "minute": 16}
